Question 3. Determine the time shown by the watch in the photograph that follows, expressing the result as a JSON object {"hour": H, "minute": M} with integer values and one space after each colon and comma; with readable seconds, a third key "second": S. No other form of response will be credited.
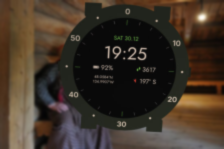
{"hour": 19, "minute": 25}
